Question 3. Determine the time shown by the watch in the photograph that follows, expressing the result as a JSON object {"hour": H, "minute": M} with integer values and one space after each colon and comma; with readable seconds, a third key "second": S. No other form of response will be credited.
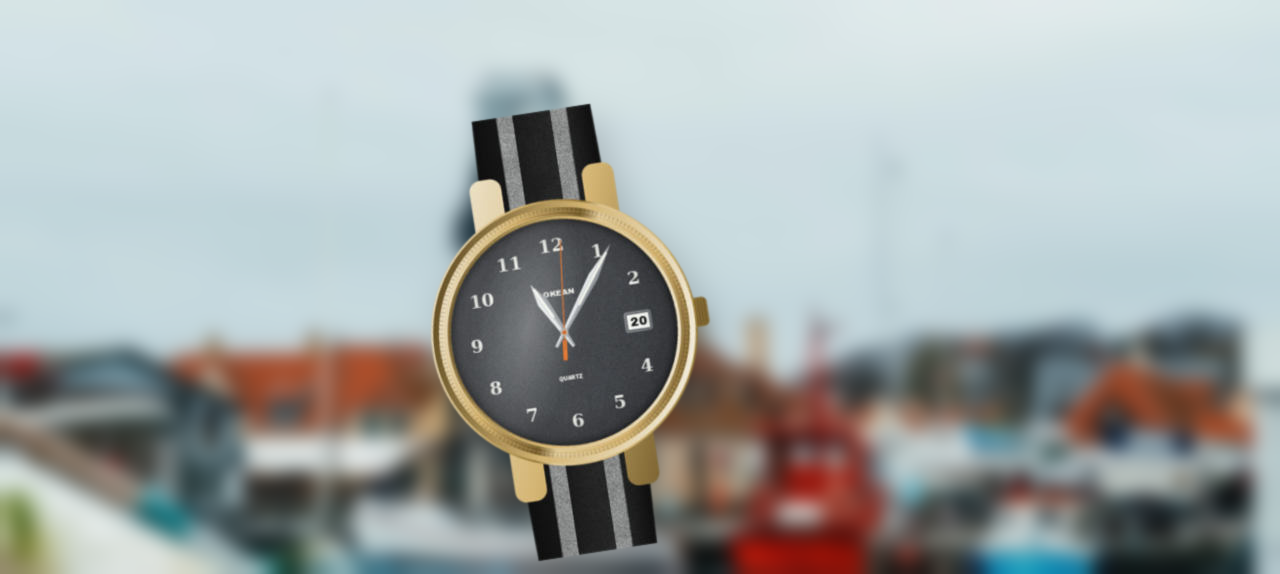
{"hour": 11, "minute": 6, "second": 1}
